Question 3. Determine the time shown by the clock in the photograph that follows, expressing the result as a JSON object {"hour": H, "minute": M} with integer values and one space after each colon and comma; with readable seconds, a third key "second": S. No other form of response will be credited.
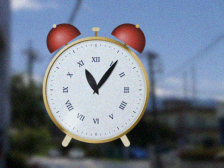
{"hour": 11, "minute": 6}
